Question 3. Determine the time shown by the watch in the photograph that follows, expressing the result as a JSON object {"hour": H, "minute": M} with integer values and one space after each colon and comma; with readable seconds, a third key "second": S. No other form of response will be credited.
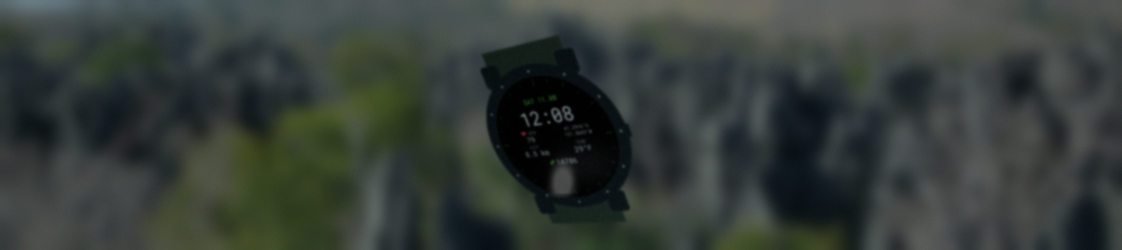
{"hour": 12, "minute": 8}
